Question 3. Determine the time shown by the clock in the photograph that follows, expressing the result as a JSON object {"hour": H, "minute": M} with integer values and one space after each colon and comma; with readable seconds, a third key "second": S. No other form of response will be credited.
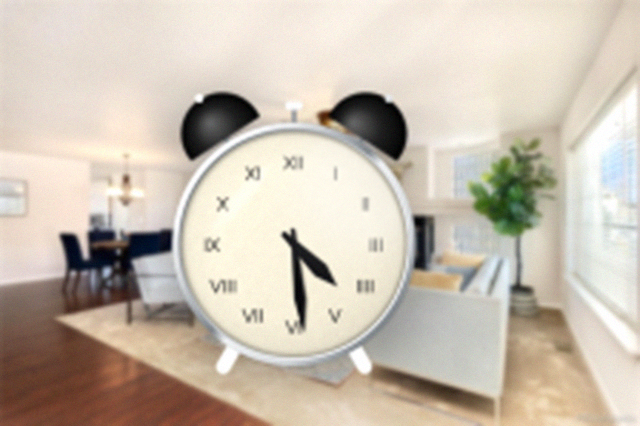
{"hour": 4, "minute": 29}
